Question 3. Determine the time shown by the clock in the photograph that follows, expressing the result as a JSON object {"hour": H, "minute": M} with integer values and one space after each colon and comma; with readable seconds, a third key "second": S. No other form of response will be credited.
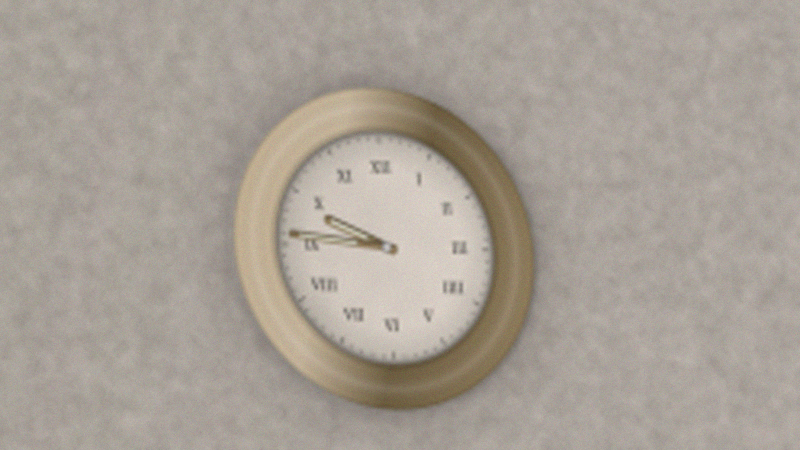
{"hour": 9, "minute": 46}
